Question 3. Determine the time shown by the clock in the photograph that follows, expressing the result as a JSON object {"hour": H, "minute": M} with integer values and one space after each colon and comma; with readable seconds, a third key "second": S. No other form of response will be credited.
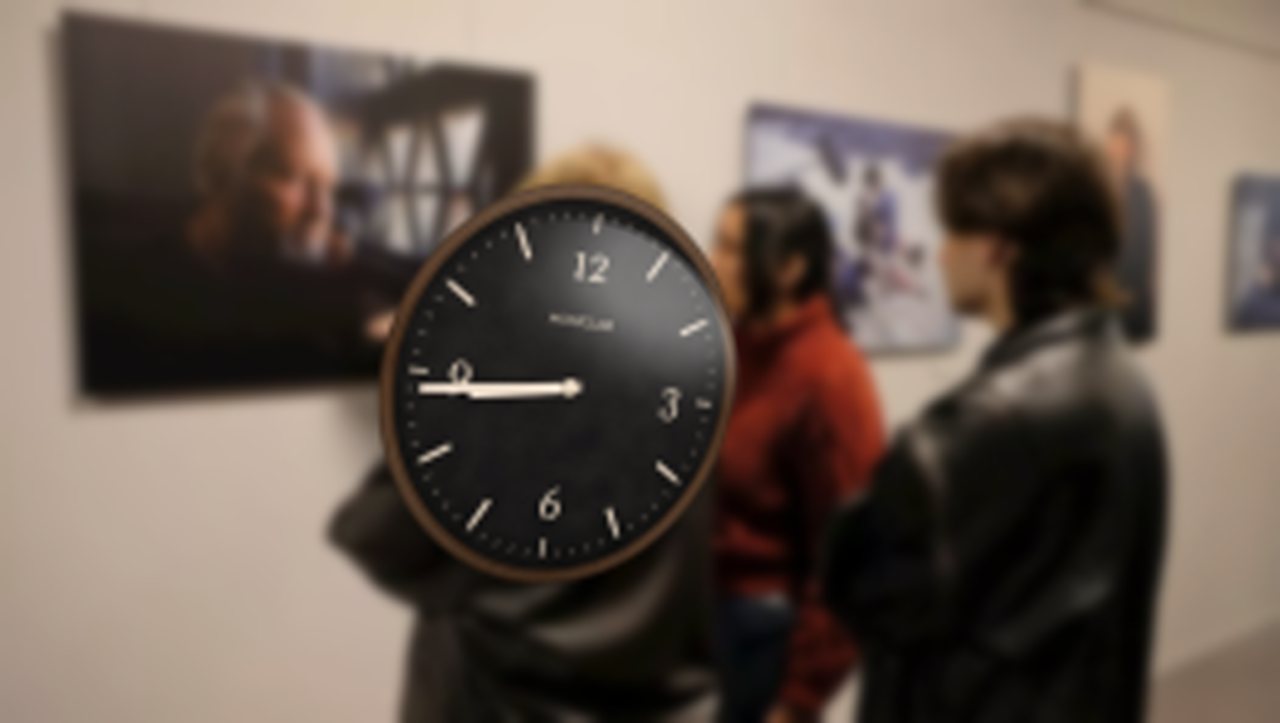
{"hour": 8, "minute": 44}
